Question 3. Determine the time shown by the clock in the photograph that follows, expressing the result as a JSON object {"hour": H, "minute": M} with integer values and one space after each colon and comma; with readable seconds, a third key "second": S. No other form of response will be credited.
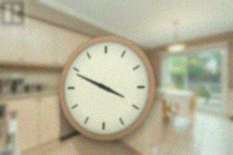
{"hour": 3, "minute": 49}
